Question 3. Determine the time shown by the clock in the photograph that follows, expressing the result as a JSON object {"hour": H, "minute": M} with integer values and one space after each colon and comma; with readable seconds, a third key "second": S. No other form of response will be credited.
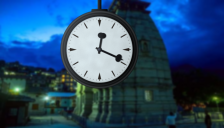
{"hour": 12, "minute": 19}
